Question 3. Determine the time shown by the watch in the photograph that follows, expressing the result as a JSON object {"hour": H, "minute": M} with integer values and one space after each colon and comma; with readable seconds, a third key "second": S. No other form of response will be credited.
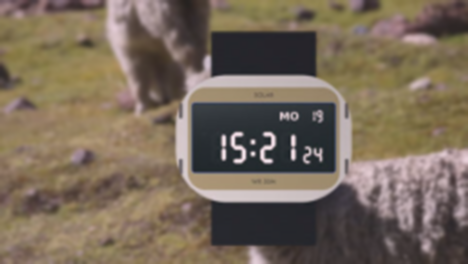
{"hour": 15, "minute": 21, "second": 24}
